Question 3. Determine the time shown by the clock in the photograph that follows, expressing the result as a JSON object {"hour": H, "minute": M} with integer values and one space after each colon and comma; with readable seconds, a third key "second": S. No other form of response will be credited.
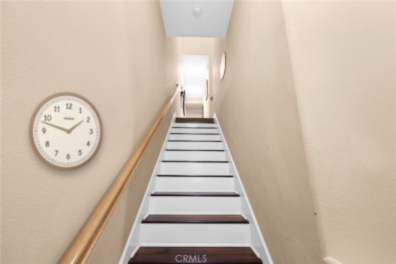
{"hour": 1, "minute": 48}
